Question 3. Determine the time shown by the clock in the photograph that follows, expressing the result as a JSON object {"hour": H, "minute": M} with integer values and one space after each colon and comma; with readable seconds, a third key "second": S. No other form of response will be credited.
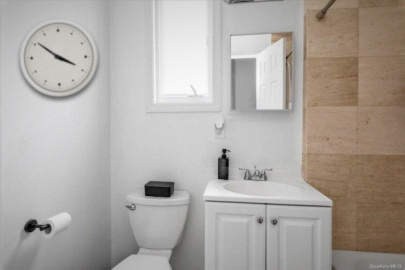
{"hour": 3, "minute": 51}
